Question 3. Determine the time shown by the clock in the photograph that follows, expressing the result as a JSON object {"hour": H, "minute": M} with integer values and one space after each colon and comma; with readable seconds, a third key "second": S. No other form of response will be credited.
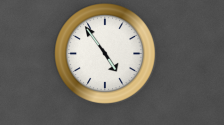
{"hour": 4, "minute": 54}
